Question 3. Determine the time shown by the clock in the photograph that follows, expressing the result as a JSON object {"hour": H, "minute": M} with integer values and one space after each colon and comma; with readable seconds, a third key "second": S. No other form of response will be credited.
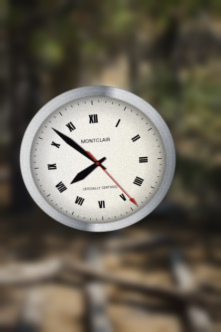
{"hour": 7, "minute": 52, "second": 24}
